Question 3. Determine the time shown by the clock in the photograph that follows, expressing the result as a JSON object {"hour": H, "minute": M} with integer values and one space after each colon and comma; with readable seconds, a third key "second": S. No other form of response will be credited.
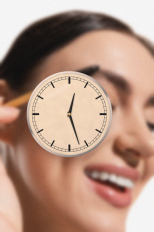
{"hour": 12, "minute": 27}
